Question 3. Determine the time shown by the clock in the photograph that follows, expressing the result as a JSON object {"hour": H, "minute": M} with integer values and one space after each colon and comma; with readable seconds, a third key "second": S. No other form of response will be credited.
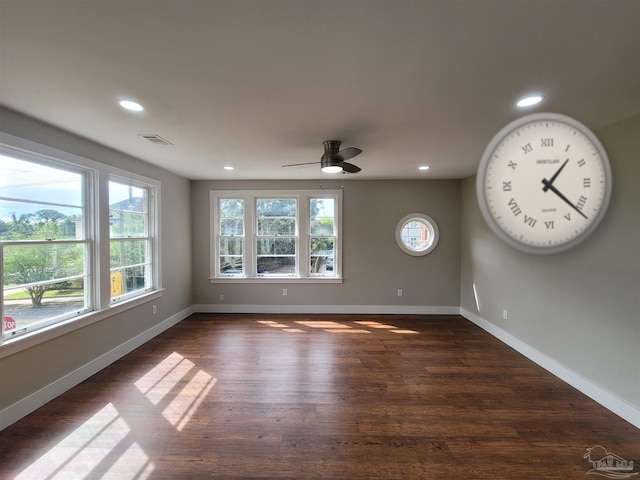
{"hour": 1, "minute": 22}
